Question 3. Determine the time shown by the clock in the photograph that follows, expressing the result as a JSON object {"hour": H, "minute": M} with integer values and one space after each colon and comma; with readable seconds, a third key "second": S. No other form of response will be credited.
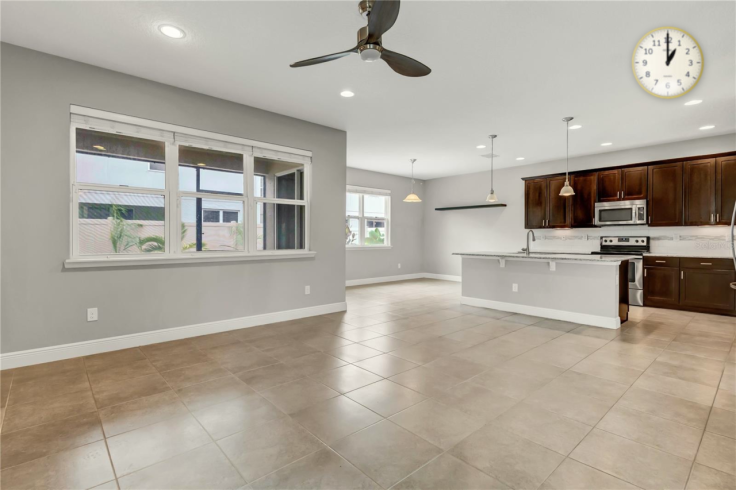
{"hour": 1, "minute": 0}
